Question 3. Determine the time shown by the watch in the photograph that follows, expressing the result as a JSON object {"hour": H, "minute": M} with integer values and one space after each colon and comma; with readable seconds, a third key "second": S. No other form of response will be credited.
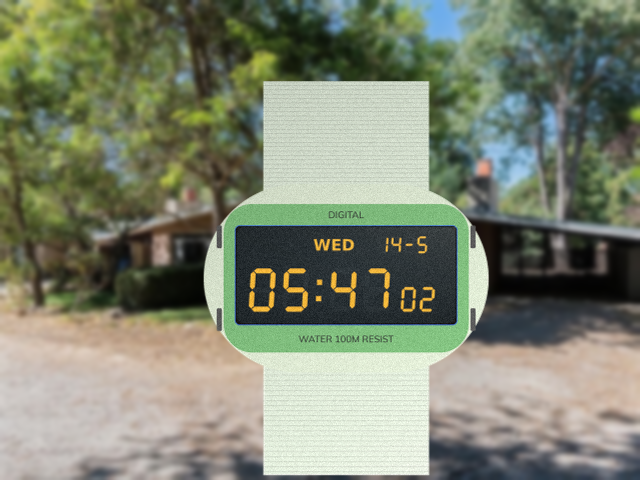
{"hour": 5, "minute": 47, "second": 2}
